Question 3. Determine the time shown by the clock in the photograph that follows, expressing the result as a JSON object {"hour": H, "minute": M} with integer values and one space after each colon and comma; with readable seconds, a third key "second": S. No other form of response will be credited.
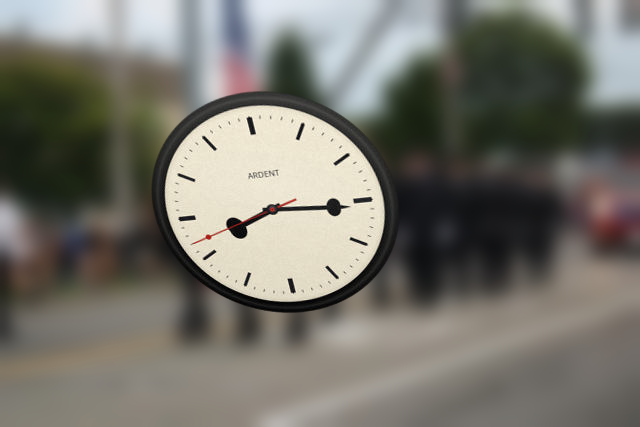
{"hour": 8, "minute": 15, "second": 42}
